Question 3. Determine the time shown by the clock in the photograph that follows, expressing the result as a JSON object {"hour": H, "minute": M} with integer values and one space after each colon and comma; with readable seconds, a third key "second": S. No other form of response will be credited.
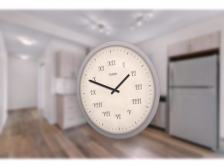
{"hour": 1, "minute": 49}
